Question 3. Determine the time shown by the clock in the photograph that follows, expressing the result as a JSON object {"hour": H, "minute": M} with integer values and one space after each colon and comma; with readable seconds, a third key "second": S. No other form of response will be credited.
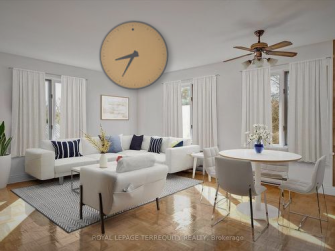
{"hour": 8, "minute": 35}
